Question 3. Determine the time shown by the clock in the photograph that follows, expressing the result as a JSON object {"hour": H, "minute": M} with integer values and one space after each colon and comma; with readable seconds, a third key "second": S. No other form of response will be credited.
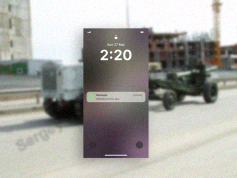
{"hour": 2, "minute": 20}
